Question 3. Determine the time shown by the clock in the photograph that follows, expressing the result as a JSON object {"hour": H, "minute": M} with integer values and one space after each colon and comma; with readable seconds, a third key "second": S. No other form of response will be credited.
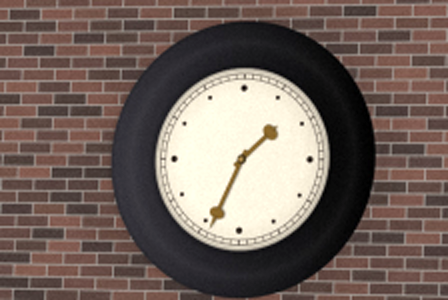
{"hour": 1, "minute": 34}
